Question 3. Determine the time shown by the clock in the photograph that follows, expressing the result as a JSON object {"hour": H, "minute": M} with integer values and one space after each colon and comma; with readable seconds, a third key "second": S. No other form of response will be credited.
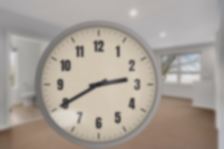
{"hour": 2, "minute": 40}
